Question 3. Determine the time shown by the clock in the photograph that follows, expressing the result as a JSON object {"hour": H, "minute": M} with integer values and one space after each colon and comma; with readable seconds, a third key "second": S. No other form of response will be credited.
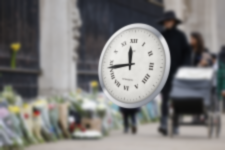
{"hour": 11, "minute": 43}
